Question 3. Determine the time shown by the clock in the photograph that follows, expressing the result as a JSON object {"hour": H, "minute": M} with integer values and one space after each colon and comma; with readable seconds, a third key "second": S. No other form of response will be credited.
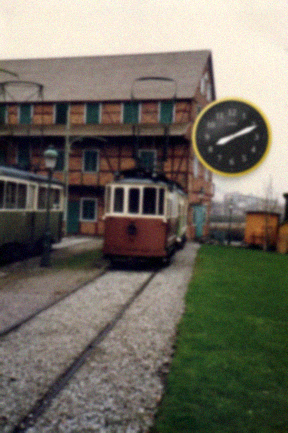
{"hour": 8, "minute": 11}
